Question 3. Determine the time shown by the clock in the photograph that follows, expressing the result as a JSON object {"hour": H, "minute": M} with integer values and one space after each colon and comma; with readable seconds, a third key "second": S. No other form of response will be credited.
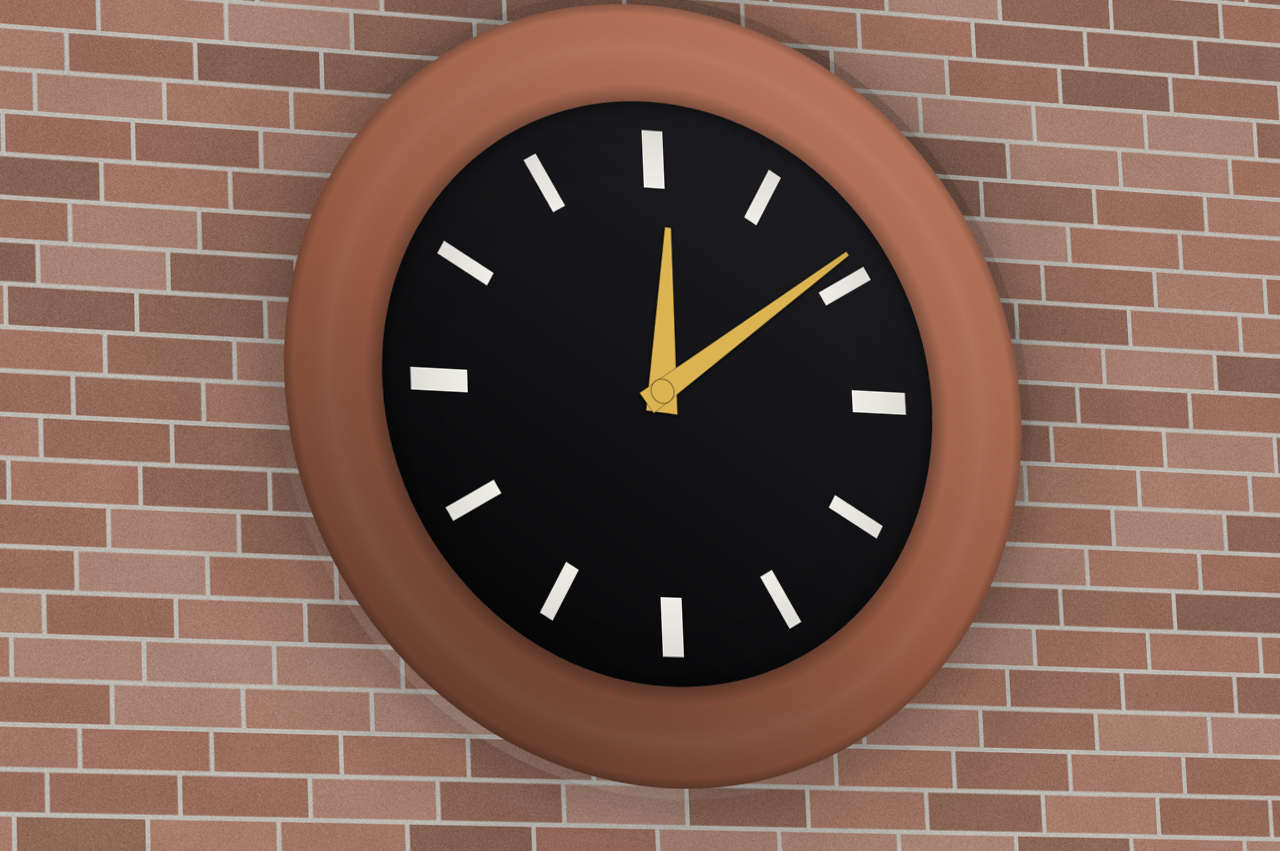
{"hour": 12, "minute": 9}
